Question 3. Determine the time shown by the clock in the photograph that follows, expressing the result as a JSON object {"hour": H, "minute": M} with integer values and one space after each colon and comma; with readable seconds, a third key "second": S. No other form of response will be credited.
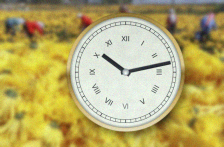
{"hour": 10, "minute": 13}
